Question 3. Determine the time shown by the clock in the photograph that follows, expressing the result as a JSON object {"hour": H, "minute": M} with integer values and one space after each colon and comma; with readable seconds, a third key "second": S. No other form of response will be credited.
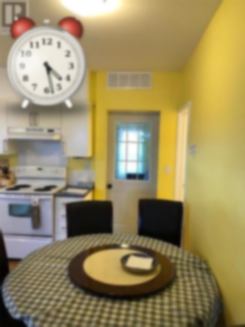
{"hour": 4, "minute": 28}
